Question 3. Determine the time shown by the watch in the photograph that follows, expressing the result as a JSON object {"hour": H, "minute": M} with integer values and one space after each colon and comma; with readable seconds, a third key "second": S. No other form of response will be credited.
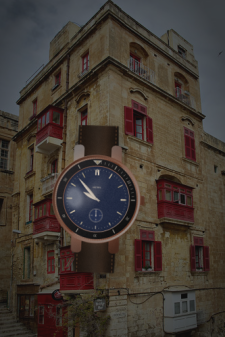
{"hour": 9, "minute": 53}
